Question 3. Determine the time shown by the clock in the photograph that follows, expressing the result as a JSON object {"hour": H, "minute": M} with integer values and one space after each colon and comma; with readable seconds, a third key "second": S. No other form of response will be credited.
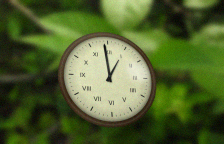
{"hour": 12, "minute": 59}
